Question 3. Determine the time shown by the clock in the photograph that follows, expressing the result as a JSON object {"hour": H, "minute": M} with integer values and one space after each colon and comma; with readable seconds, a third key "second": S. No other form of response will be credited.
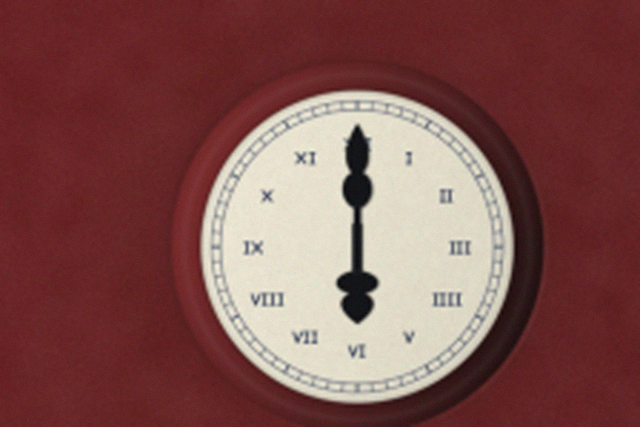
{"hour": 6, "minute": 0}
